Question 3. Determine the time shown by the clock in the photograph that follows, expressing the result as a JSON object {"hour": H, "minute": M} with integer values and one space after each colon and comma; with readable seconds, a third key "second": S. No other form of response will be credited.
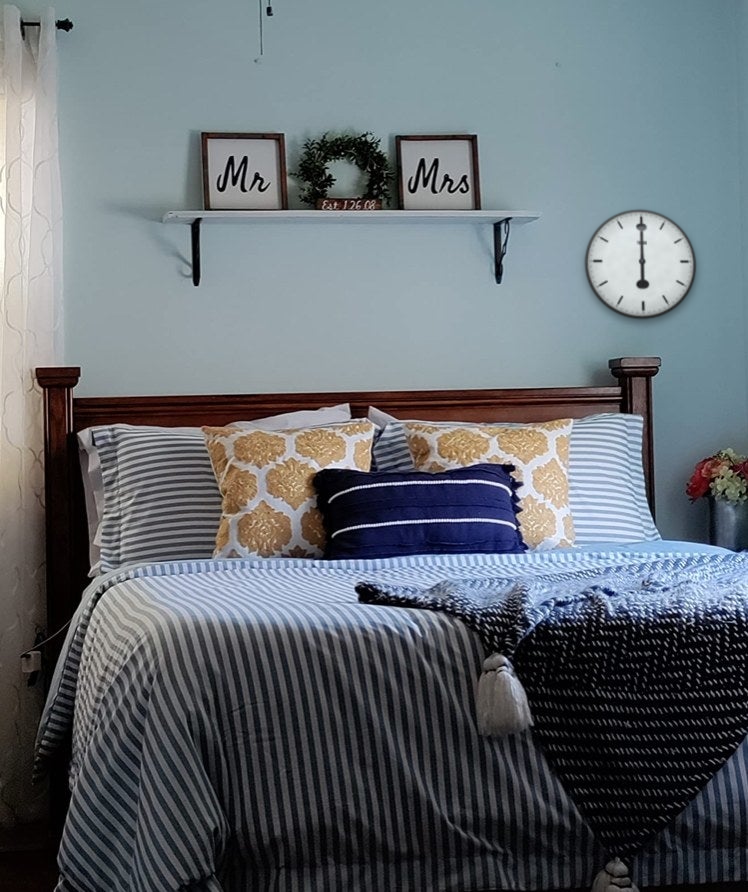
{"hour": 6, "minute": 0}
